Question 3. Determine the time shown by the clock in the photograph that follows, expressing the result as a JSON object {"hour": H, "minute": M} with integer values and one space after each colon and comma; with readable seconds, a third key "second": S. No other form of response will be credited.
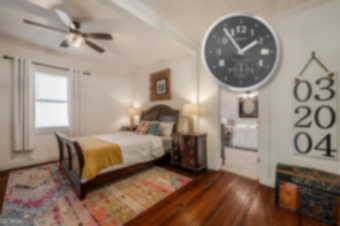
{"hour": 1, "minute": 54}
